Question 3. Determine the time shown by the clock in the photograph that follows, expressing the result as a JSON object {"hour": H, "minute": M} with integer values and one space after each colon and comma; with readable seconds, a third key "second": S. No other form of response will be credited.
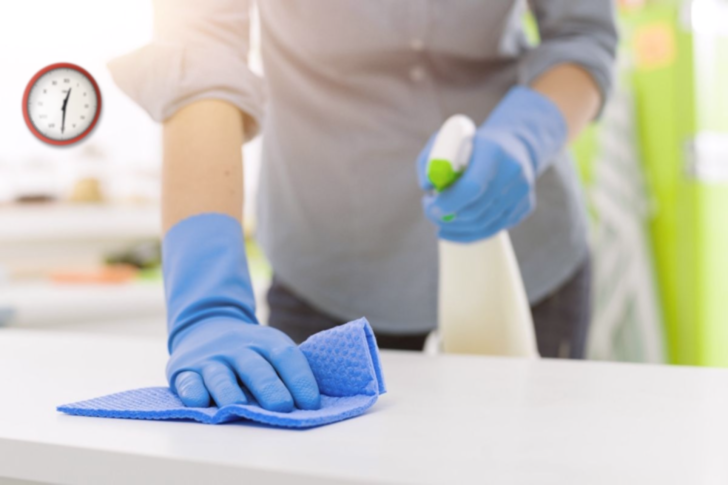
{"hour": 12, "minute": 30}
